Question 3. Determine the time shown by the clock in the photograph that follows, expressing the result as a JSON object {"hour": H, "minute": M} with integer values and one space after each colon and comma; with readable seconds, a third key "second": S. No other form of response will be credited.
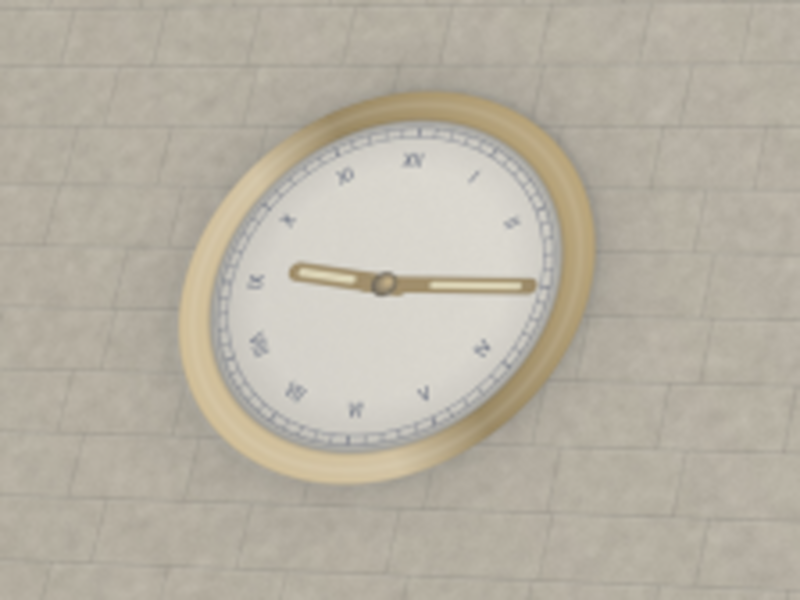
{"hour": 9, "minute": 15}
